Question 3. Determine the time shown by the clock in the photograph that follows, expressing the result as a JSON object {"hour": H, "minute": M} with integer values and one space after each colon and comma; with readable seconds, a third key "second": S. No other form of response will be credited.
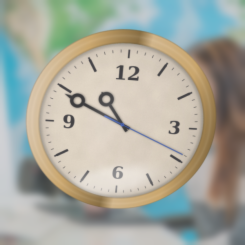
{"hour": 10, "minute": 49, "second": 19}
